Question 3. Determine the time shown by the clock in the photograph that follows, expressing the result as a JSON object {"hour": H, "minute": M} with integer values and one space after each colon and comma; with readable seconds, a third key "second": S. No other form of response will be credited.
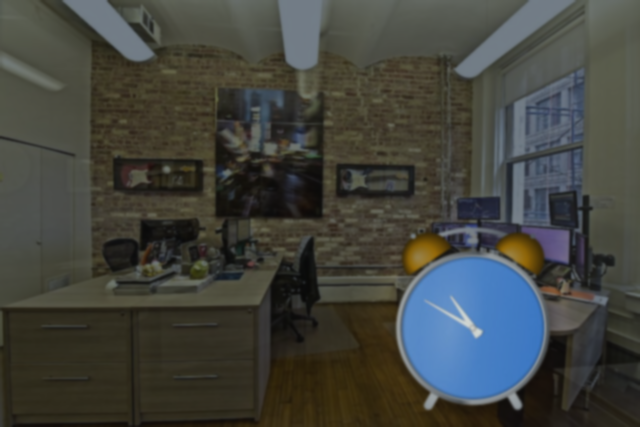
{"hour": 10, "minute": 50}
